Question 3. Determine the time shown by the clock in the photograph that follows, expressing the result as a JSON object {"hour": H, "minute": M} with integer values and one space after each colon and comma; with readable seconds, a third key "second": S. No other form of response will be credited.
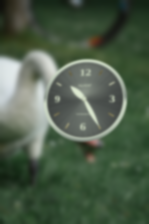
{"hour": 10, "minute": 25}
